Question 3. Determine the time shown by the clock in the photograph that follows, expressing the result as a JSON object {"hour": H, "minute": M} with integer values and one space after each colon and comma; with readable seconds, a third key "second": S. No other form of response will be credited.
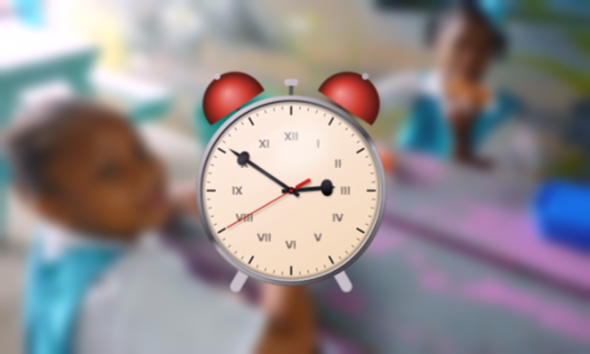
{"hour": 2, "minute": 50, "second": 40}
